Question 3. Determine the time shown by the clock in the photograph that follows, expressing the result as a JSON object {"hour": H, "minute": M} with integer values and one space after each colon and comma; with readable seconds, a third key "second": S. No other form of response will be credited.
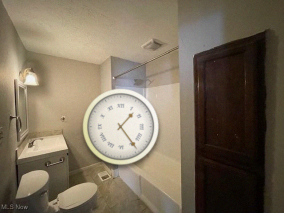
{"hour": 1, "minute": 24}
